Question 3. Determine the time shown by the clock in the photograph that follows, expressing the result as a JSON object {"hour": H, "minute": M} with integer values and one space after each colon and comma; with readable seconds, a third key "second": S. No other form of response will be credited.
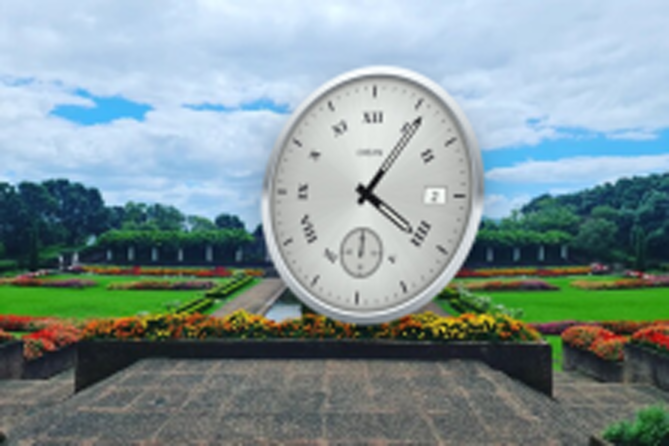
{"hour": 4, "minute": 6}
